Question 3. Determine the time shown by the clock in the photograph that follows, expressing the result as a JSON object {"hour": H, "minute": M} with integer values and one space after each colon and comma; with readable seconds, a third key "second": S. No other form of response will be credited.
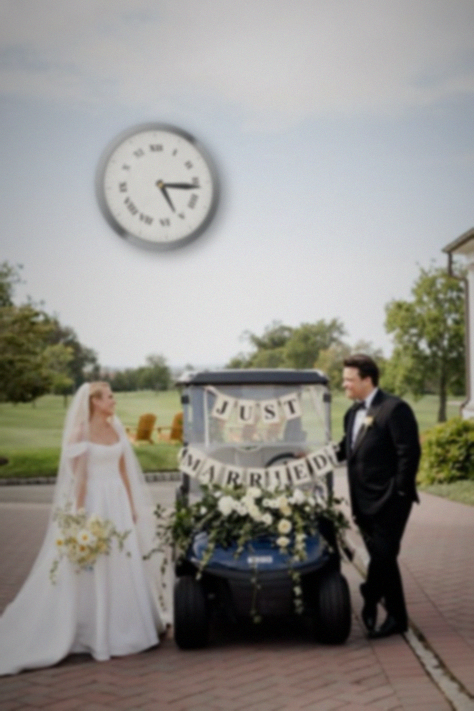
{"hour": 5, "minute": 16}
